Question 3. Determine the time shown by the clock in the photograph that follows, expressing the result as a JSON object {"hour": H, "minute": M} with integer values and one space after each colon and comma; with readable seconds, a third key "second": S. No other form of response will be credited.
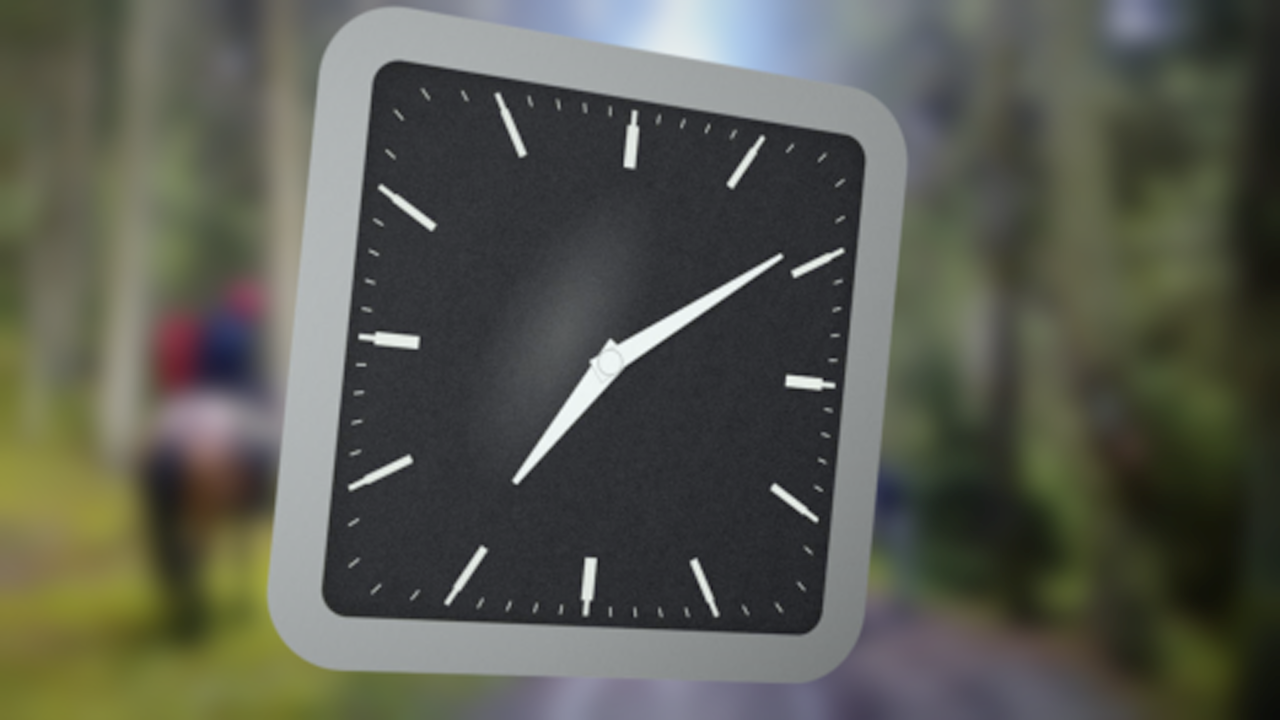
{"hour": 7, "minute": 9}
